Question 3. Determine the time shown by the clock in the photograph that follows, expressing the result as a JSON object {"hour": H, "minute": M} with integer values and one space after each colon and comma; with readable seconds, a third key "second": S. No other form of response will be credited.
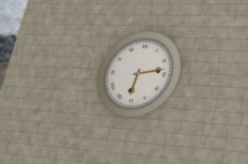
{"hour": 6, "minute": 13}
